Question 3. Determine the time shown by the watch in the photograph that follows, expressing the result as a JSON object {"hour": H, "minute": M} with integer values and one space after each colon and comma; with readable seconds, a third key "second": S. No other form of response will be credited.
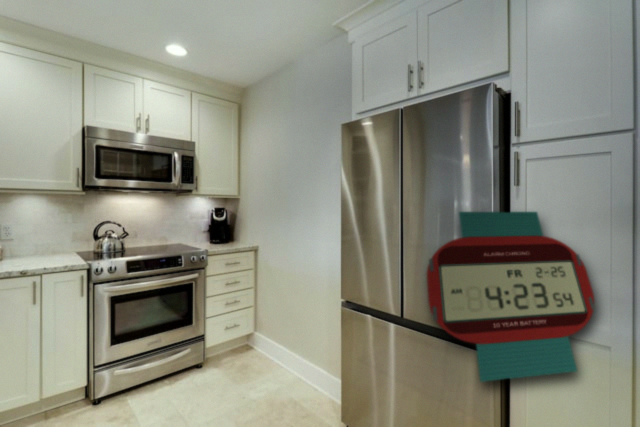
{"hour": 4, "minute": 23, "second": 54}
